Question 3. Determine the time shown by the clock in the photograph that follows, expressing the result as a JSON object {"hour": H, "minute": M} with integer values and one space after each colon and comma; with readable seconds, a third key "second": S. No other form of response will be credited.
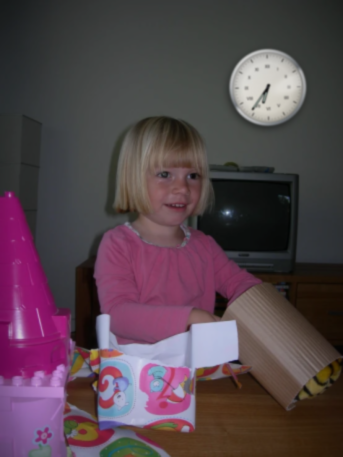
{"hour": 6, "minute": 36}
